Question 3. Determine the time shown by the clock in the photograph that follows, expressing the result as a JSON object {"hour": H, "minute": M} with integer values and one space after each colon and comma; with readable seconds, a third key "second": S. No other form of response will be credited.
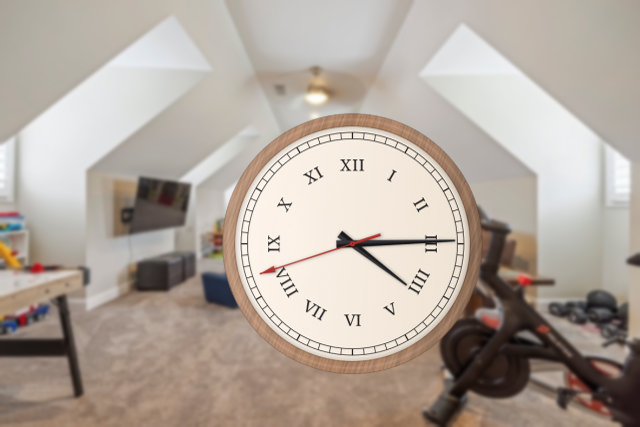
{"hour": 4, "minute": 14, "second": 42}
